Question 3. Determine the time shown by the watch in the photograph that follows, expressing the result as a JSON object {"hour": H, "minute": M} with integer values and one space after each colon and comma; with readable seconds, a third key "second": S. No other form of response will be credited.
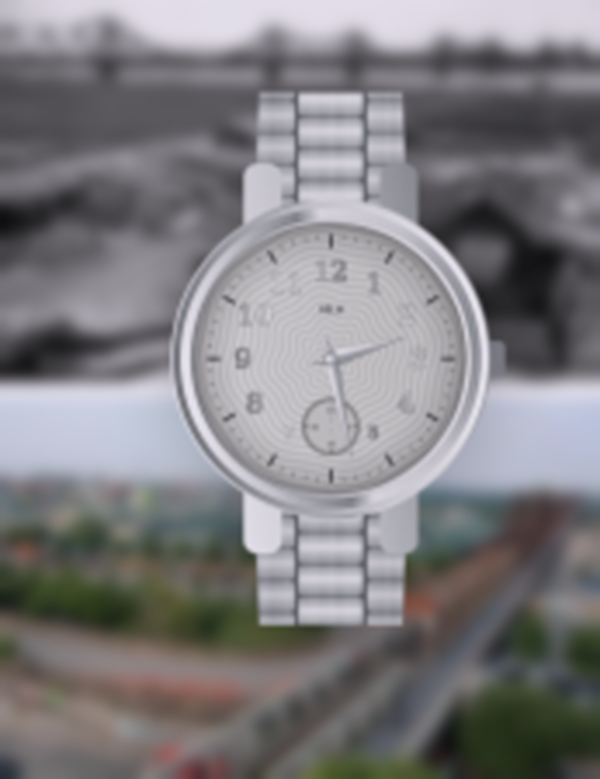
{"hour": 2, "minute": 28}
